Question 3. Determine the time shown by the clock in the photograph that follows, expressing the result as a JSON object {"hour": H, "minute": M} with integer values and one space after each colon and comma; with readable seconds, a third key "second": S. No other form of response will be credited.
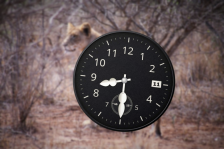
{"hour": 8, "minute": 30}
